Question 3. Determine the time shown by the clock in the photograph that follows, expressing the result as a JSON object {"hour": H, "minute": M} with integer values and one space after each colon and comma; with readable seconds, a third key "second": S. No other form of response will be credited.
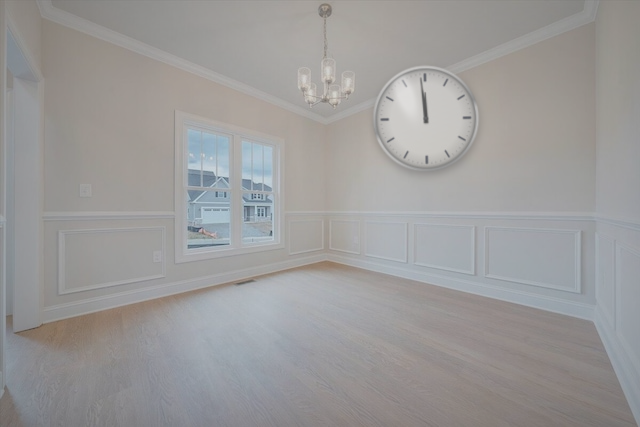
{"hour": 11, "minute": 59}
